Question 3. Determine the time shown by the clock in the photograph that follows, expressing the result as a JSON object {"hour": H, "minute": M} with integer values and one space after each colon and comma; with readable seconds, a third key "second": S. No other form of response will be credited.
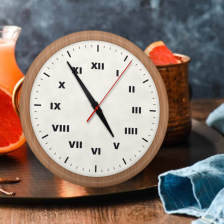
{"hour": 4, "minute": 54, "second": 6}
